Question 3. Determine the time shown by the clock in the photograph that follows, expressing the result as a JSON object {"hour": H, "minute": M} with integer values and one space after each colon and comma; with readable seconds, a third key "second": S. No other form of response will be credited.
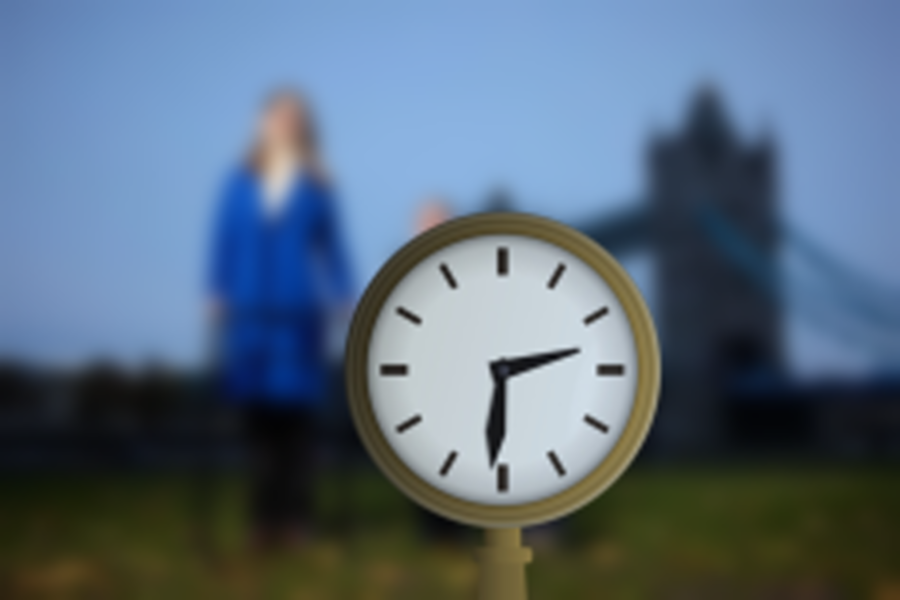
{"hour": 2, "minute": 31}
